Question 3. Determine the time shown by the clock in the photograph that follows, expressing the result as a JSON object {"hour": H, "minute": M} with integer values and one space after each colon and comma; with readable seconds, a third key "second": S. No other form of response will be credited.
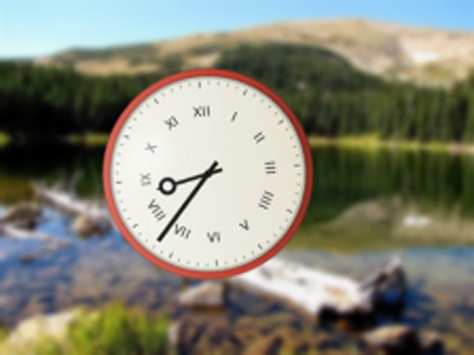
{"hour": 8, "minute": 37}
